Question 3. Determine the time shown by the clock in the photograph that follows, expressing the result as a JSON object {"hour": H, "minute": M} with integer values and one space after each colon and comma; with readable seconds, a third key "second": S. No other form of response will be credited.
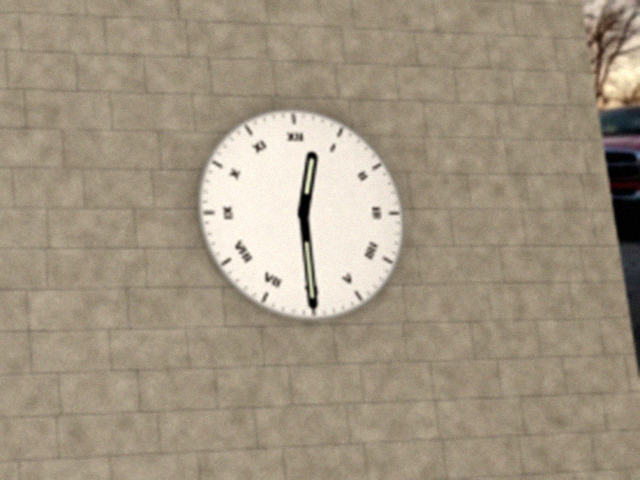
{"hour": 12, "minute": 30}
